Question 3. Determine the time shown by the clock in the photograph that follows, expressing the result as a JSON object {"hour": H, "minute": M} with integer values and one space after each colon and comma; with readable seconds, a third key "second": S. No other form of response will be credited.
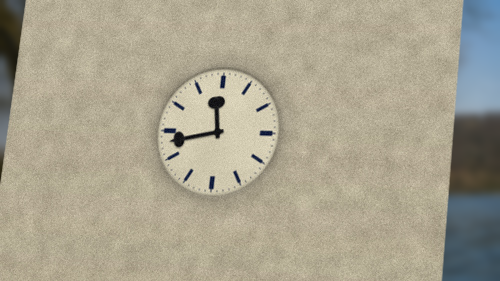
{"hour": 11, "minute": 43}
